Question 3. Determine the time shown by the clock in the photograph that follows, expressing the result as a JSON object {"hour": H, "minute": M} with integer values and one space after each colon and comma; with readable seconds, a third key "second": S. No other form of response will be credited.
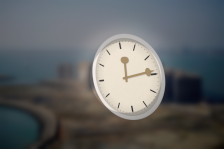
{"hour": 12, "minute": 14}
